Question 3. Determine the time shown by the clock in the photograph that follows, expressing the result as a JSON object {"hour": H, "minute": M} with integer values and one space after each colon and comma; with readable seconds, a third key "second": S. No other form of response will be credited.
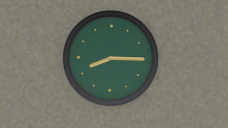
{"hour": 8, "minute": 15}
